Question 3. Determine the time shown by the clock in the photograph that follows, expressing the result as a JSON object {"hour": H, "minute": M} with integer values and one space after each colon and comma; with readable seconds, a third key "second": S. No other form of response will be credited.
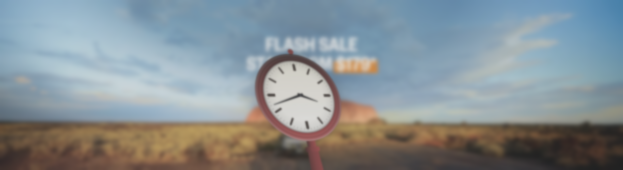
{"hour": 3, "minute": 42}
